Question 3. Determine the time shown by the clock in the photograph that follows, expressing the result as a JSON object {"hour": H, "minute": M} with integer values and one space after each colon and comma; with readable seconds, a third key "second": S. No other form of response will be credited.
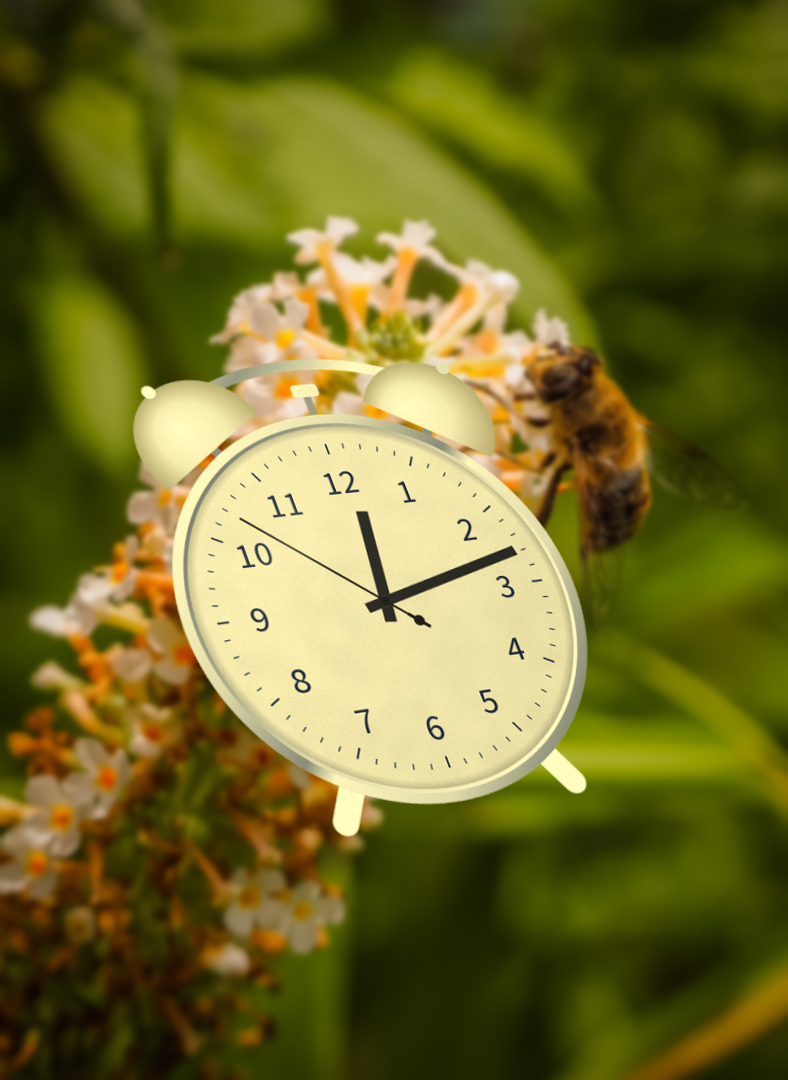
{"hour": 12, "minute": 12, "second": 52}
